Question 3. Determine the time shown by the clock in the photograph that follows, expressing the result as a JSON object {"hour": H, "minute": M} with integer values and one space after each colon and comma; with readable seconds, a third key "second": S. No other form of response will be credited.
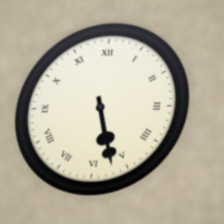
{"hour": 5, "minute": 27}
